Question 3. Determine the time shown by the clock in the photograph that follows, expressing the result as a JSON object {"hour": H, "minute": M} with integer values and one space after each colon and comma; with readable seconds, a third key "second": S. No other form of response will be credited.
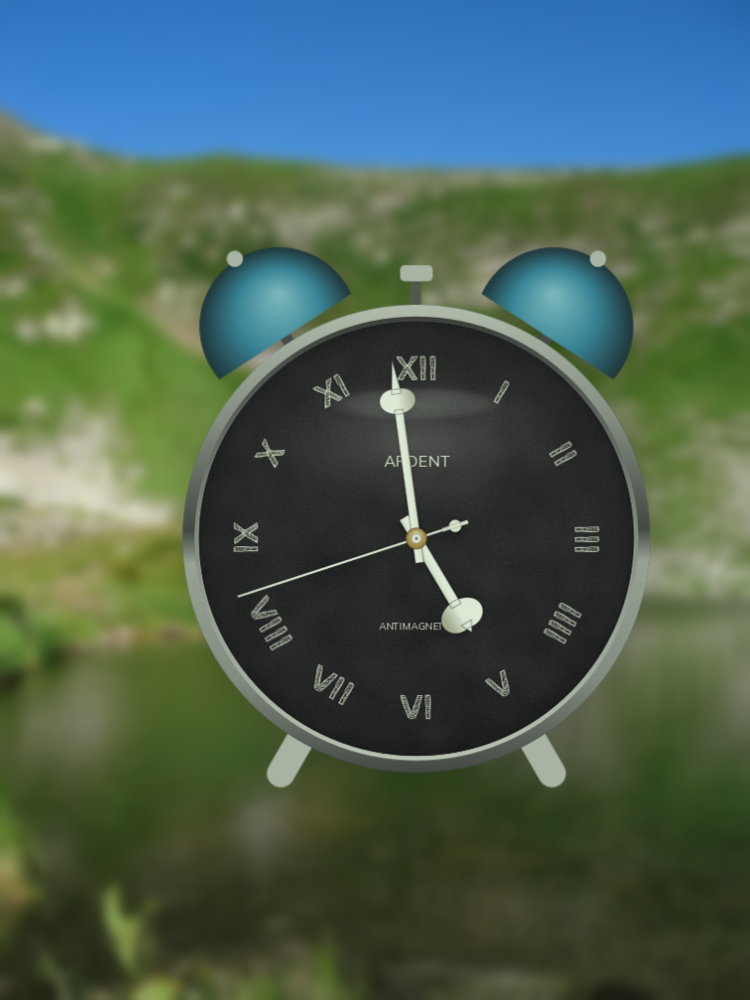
{"hour": 4, "minute": 58, "second": 42}
